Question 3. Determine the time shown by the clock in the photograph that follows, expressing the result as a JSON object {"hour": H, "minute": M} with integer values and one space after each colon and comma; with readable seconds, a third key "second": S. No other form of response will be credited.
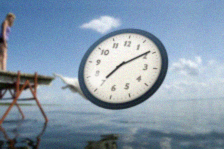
{"hour": 7, "minute": 9}
